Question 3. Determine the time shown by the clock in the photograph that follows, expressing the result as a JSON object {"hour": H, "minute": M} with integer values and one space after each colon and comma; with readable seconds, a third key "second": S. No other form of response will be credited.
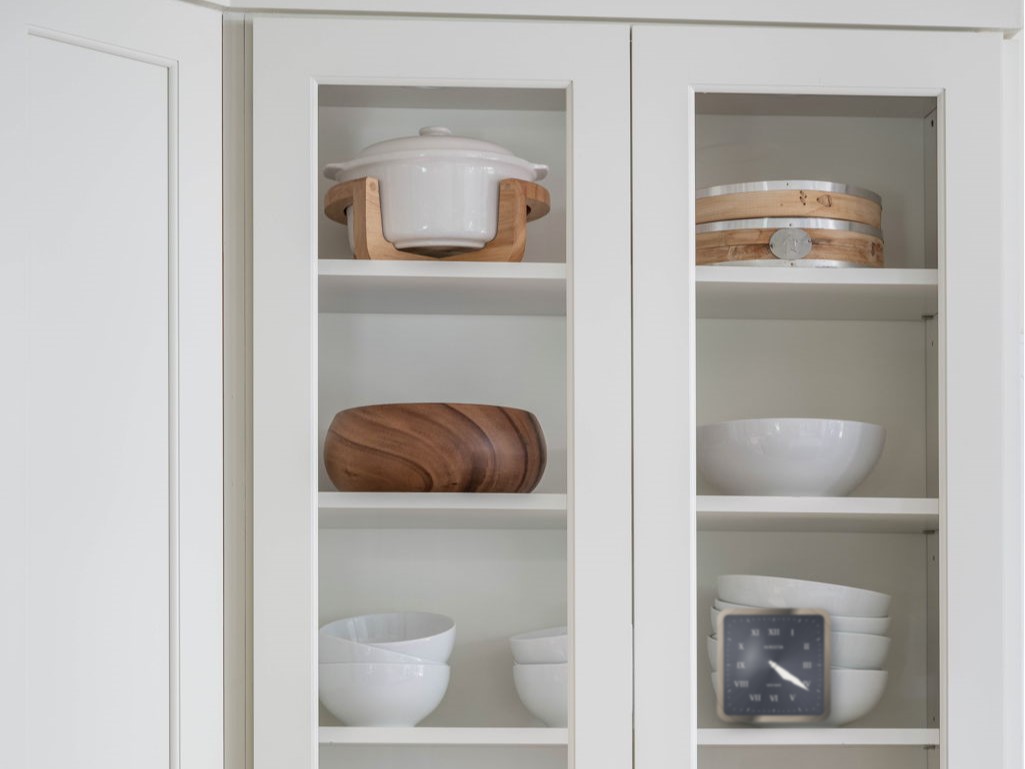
{"hour": 4, "minute": 21}
